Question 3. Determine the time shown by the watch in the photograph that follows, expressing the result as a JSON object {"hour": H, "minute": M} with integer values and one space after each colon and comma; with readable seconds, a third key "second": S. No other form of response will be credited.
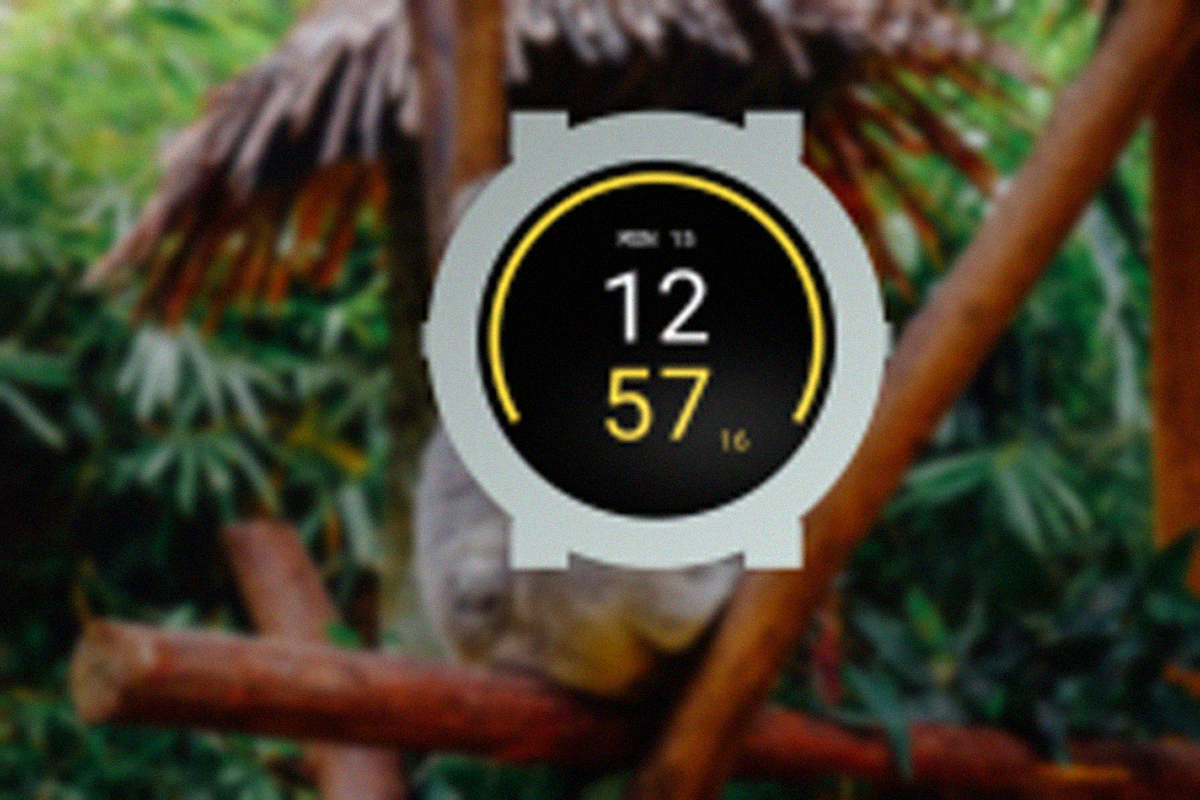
{"hour": 12, "minute": 57}
